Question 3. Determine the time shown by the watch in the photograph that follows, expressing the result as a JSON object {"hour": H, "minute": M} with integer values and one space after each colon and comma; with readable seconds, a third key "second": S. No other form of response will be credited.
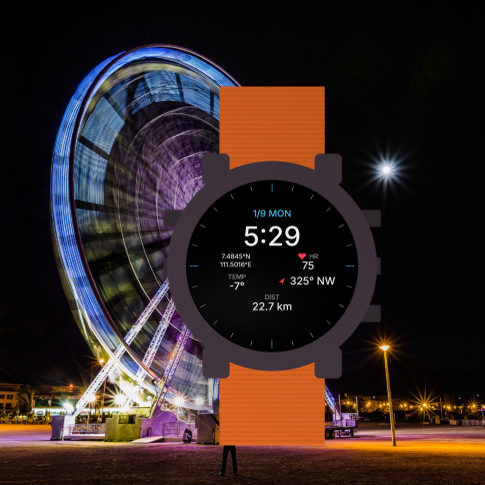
{"hour": 5, "minute": 29}
